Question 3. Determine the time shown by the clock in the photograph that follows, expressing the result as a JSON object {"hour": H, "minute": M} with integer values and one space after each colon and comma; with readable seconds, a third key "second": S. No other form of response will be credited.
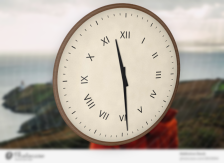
{"hour": 11, "minute": 29}
